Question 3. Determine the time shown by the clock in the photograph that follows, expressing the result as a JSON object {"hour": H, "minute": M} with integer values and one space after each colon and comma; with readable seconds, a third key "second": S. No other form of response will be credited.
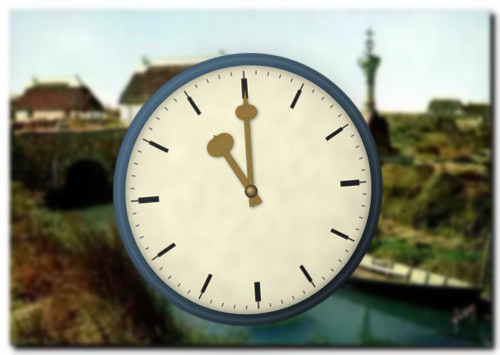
{"hour": 11, "minute": 0}
